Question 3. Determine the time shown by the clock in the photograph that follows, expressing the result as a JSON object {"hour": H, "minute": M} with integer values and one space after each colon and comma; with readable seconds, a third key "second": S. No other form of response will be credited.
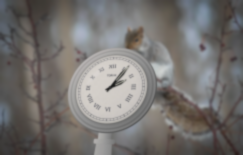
{"hour": 2, "minute": 6}
